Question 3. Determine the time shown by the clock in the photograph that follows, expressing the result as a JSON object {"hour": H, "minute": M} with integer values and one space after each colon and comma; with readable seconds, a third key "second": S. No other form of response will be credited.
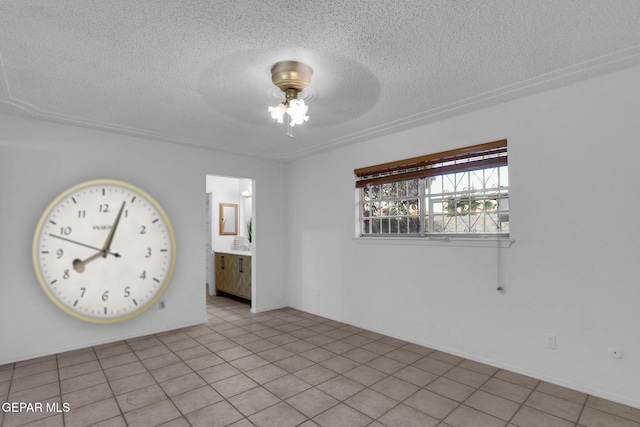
{"hour": 8, "minute": 3, "second": 48}
